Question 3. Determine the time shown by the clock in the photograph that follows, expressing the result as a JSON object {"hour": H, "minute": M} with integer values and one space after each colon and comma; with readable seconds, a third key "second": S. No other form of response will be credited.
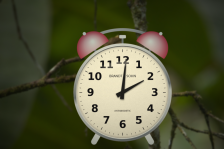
{"hour": 2, "minute": 1}
